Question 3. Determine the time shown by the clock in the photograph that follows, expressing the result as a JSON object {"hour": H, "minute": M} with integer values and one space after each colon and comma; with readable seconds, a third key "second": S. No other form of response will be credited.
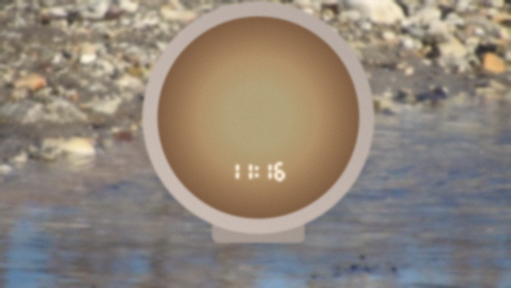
{"hour": 11, "minute": 16}
